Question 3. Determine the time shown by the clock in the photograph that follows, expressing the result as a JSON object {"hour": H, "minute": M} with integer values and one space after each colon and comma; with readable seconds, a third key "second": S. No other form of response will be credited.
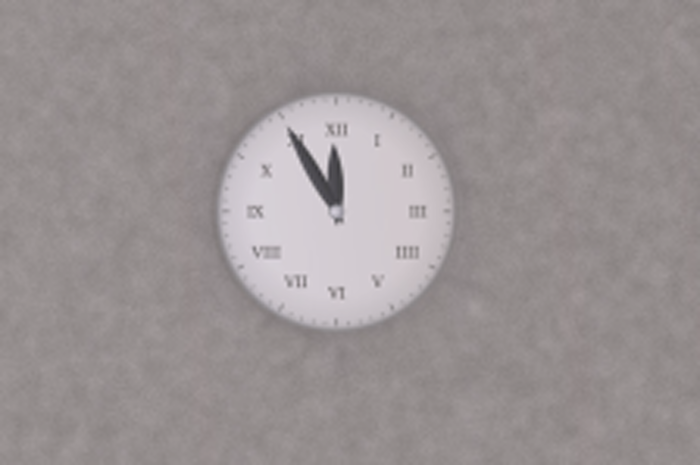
{"hour": 11, "minute": 55}
